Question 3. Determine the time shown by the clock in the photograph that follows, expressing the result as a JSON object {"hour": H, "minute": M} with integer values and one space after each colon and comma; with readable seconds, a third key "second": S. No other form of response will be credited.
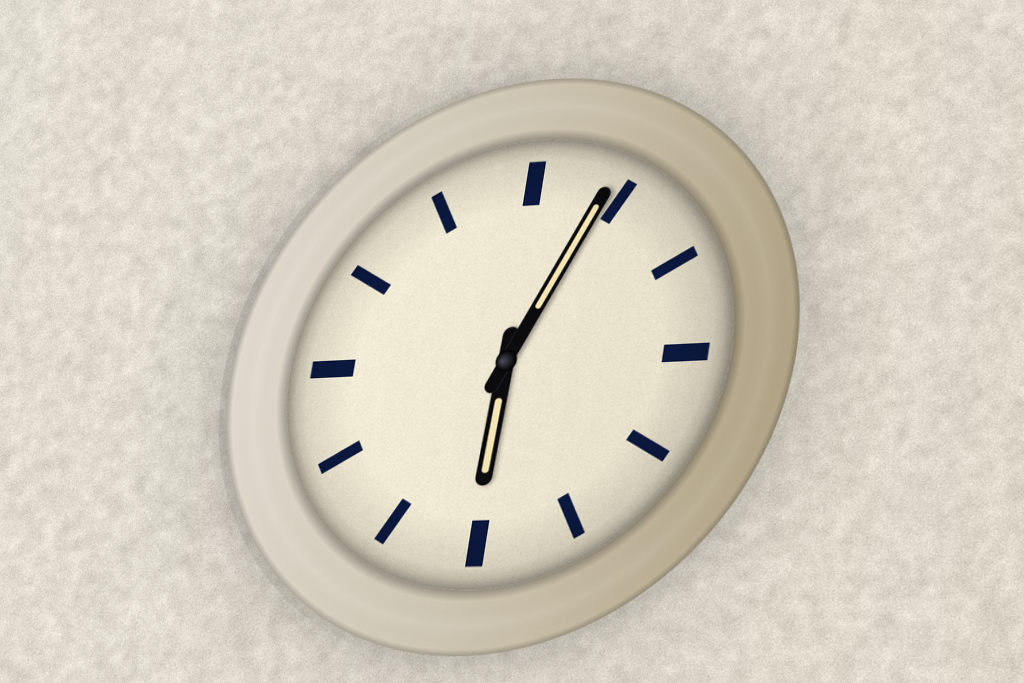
{"hour": 6, "minute": 4}
